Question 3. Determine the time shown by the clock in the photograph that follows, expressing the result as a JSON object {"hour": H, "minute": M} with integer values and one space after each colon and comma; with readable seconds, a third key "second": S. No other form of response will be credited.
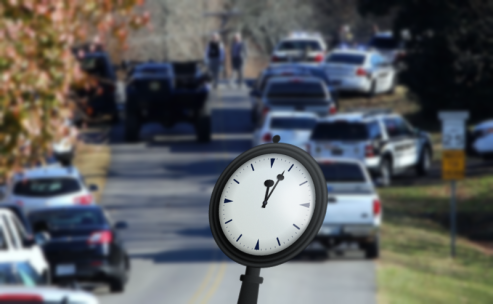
{"hour": 12, "minute": 4}
